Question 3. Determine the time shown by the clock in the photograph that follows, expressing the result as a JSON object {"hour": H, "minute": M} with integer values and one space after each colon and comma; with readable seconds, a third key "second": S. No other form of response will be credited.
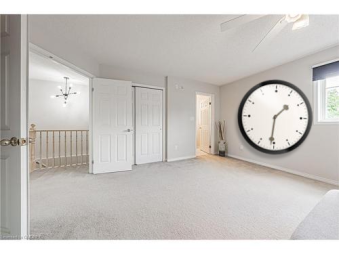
{"hour": 1, "minute": 31}
